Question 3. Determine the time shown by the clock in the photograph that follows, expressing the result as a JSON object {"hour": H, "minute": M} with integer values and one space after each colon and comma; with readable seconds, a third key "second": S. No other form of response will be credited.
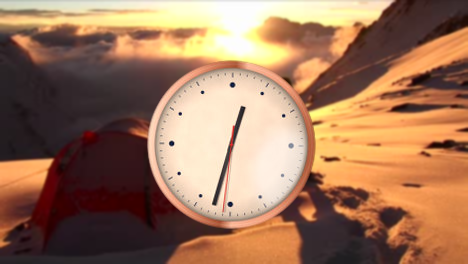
{"hour": 12, "minute": 32, "second": 31}
